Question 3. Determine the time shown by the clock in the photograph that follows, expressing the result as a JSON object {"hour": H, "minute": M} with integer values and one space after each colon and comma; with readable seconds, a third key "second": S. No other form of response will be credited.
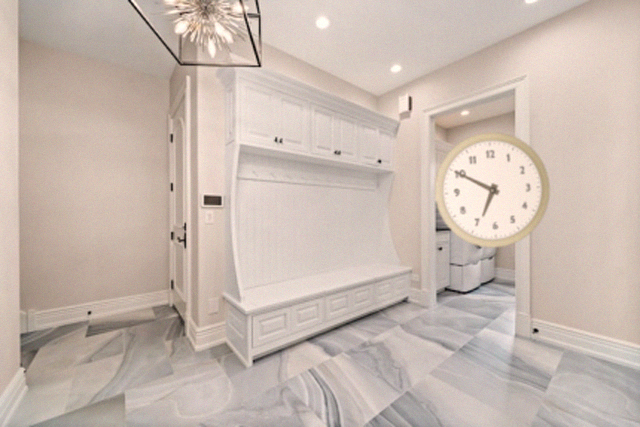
{"hour": 6, "minute": 50}
